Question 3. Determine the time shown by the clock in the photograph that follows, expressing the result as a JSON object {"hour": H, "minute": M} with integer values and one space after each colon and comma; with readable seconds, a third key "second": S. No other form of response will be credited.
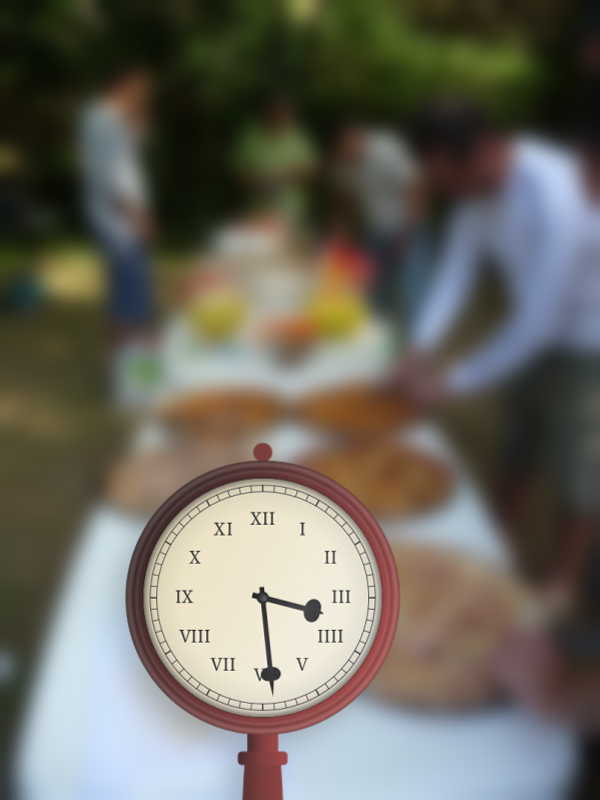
{"hour": 3, "minute": 29}
